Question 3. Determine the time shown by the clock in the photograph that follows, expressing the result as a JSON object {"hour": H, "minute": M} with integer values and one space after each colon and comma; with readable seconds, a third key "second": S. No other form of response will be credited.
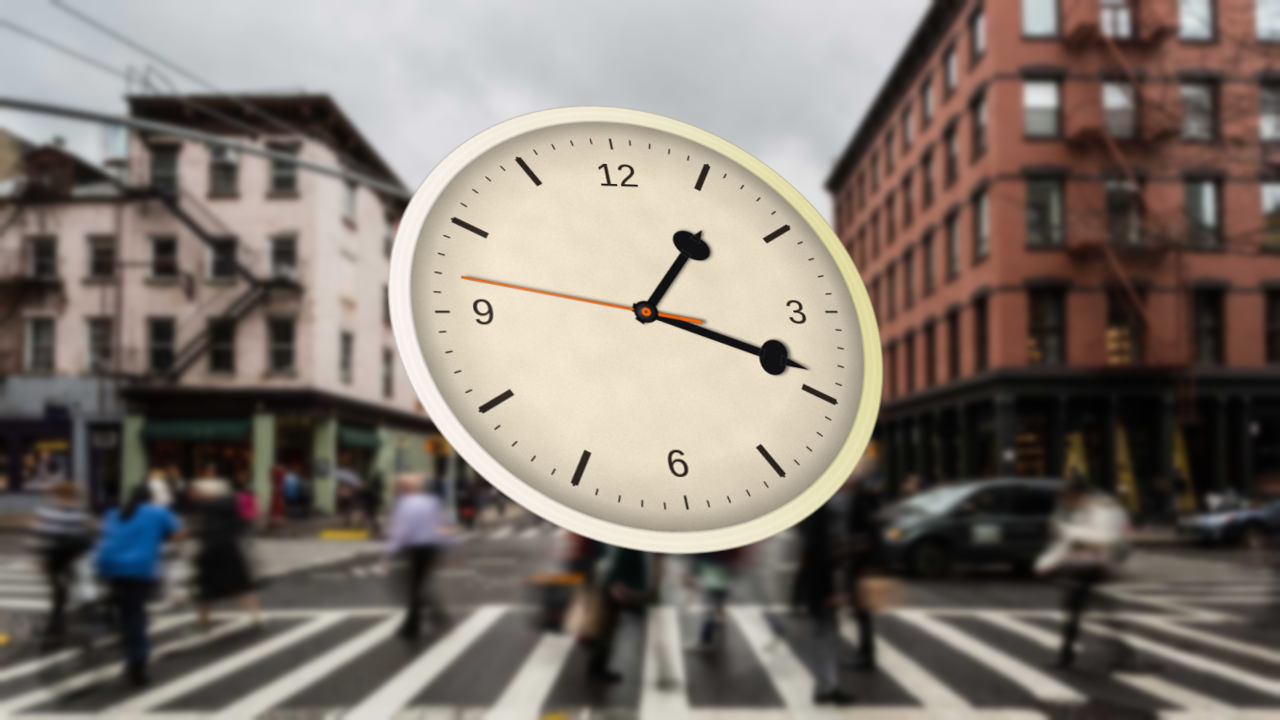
{"hour": 1, "minute": 18, "second": 47}
